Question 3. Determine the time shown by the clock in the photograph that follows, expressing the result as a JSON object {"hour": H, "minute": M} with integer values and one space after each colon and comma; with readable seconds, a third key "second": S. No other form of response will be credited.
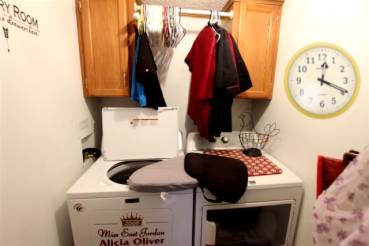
{"hour": 12, "minute": 19}
